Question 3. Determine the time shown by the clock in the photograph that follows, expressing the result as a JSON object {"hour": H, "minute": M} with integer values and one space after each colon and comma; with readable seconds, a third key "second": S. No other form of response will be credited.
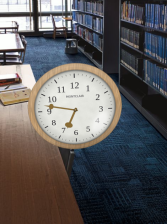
{"hour": 6, "minute": 47}
